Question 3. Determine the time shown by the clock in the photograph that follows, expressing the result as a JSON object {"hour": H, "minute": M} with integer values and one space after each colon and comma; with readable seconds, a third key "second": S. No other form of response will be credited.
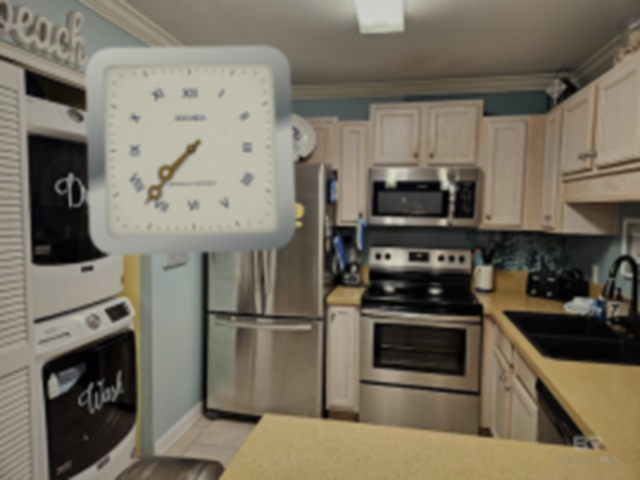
{"hour": 7, "minute": 37}
